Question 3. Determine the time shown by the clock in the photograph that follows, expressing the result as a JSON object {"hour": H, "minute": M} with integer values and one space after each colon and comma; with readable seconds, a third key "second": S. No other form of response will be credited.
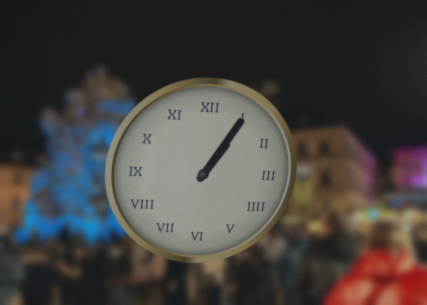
{"hour": 1, "minute": 5}
